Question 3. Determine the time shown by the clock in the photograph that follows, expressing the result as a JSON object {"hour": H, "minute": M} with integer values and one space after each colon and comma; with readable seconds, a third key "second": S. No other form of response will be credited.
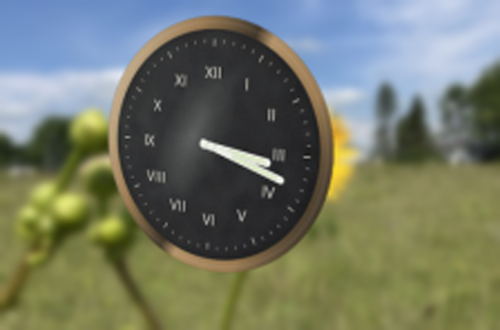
{"hour": 3, "minute": 18}
